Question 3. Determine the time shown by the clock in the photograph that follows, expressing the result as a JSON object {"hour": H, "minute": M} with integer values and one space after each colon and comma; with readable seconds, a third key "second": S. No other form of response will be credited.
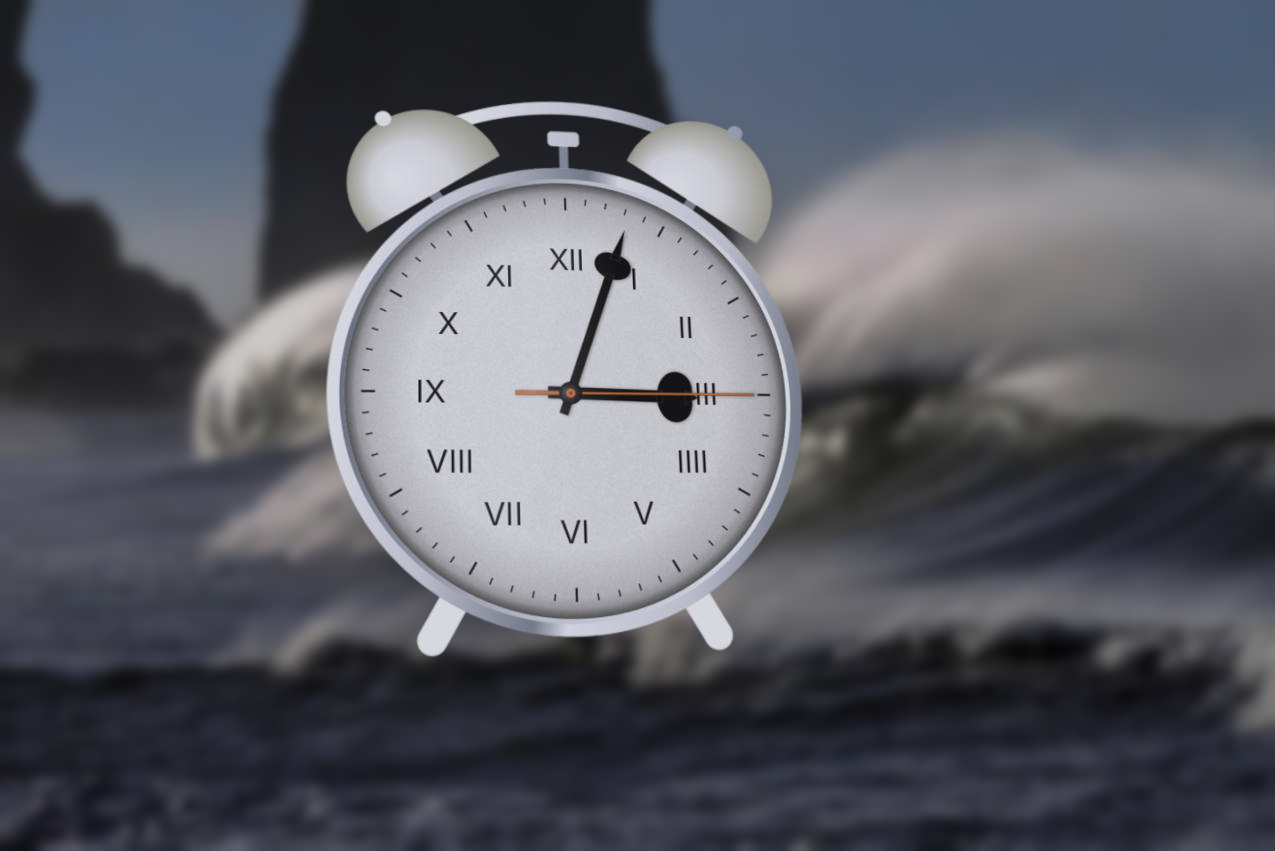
{"hour": 3, "minute": 3, "second": 15}
